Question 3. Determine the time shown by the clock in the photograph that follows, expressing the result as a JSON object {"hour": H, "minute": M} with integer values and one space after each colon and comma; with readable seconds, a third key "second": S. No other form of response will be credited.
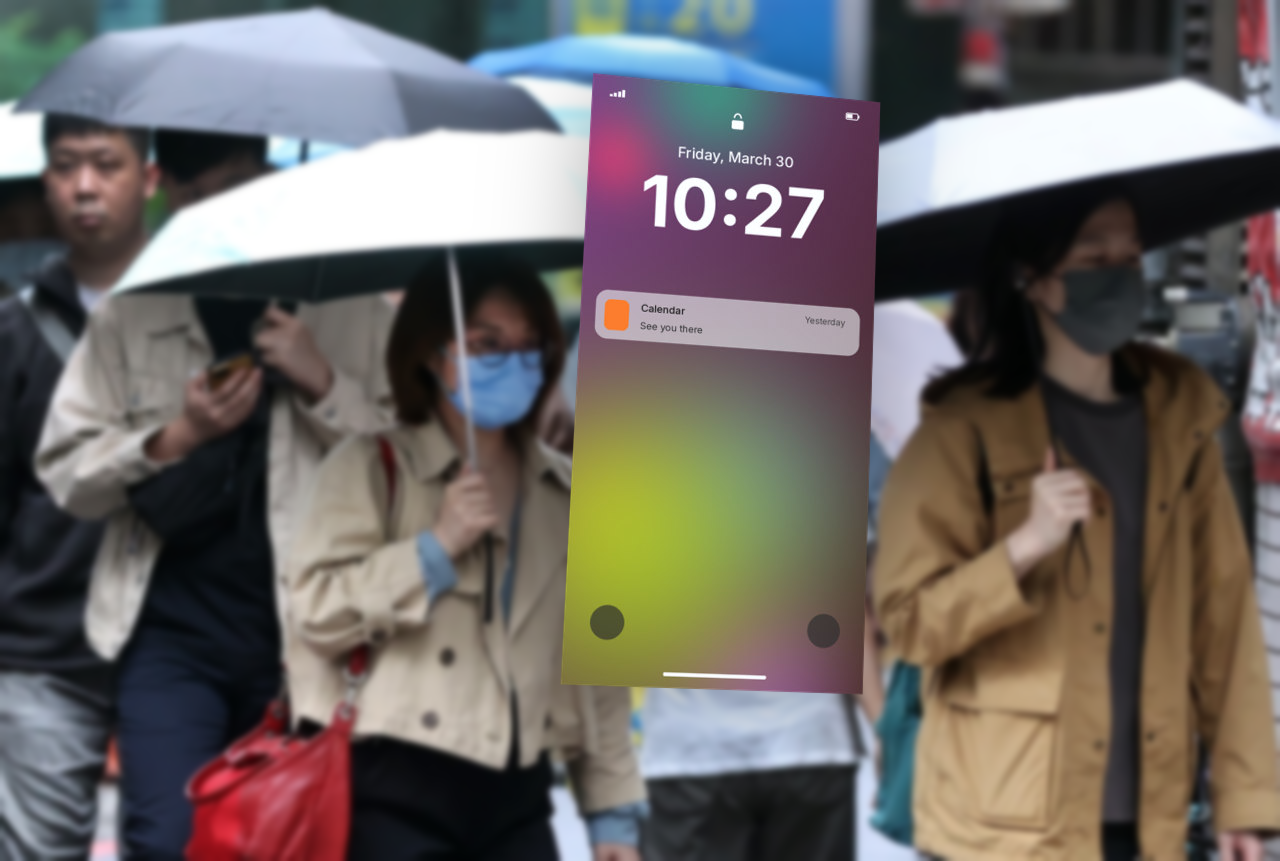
{"hour": 10, "minute": 27}
